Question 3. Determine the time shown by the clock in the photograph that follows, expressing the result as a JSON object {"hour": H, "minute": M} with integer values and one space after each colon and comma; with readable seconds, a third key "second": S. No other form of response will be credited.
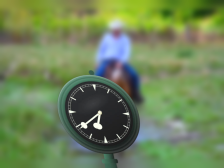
{"hour": 6, "minute": 39}
